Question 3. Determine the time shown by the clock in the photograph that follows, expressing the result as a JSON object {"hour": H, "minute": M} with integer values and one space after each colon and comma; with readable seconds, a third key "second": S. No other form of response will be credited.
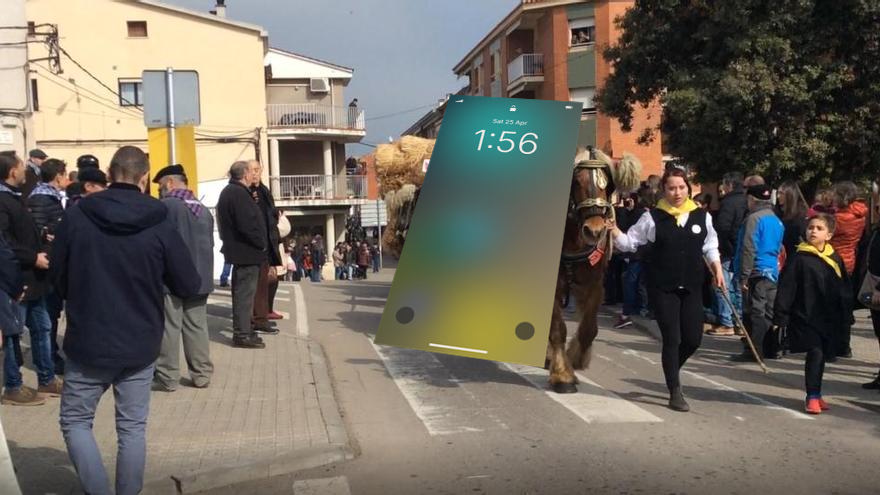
{"hour": 1, "minute": 56}
